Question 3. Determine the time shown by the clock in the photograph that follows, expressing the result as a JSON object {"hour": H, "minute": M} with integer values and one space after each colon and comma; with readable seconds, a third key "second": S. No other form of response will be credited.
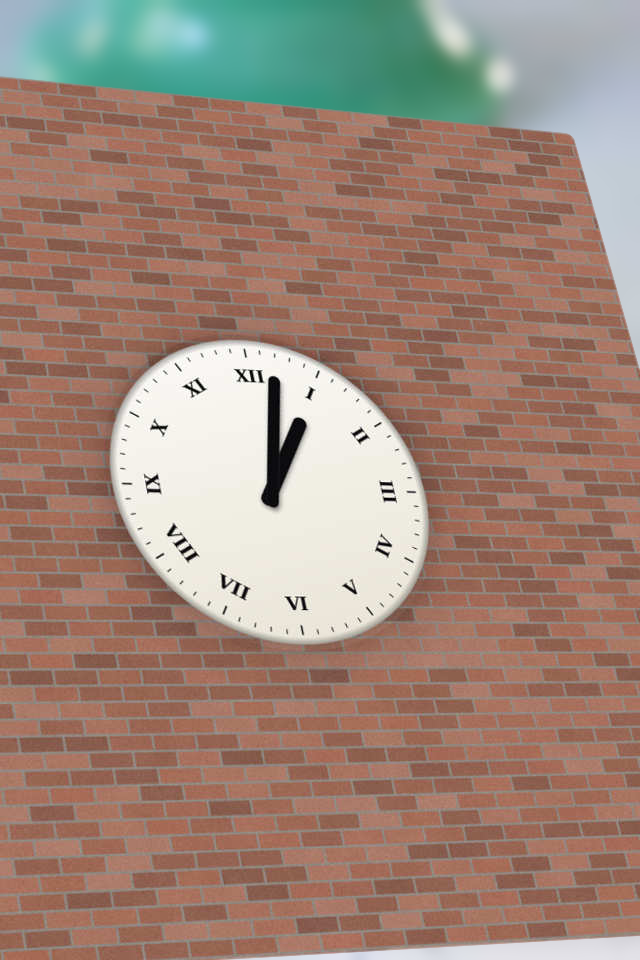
{"hour": 1, "minute": 2}
